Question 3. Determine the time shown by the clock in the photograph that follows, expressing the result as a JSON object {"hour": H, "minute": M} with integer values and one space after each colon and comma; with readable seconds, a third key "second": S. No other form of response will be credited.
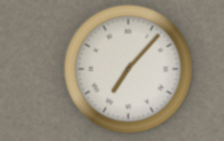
{"hour": 7, "minute": 7}
